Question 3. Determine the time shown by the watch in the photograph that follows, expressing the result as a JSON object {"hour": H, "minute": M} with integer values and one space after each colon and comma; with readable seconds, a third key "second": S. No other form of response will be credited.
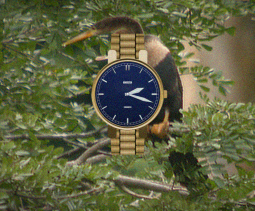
{"hour": 2, "minute": 18}
